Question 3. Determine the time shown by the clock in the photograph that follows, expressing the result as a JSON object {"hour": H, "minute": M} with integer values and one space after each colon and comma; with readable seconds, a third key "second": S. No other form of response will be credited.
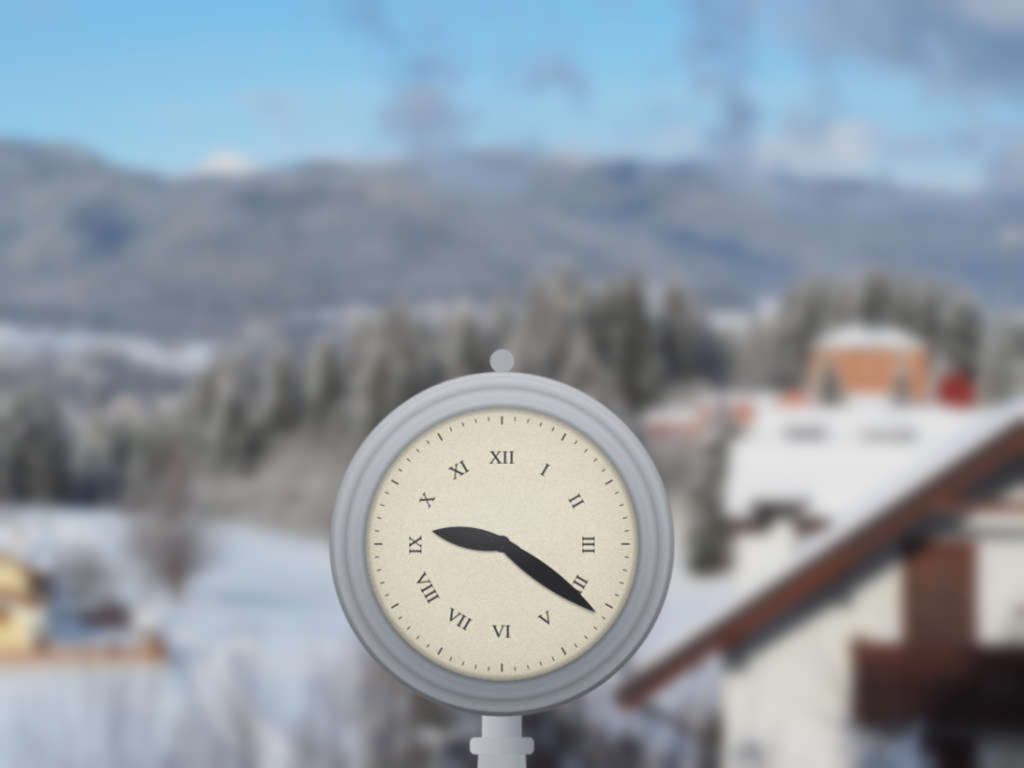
{"hour": 9, "minute": 21}
